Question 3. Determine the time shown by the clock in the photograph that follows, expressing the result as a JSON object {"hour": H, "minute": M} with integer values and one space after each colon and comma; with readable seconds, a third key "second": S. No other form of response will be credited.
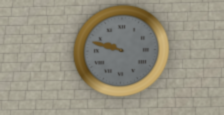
{"hour": 9, "minute": 48}
